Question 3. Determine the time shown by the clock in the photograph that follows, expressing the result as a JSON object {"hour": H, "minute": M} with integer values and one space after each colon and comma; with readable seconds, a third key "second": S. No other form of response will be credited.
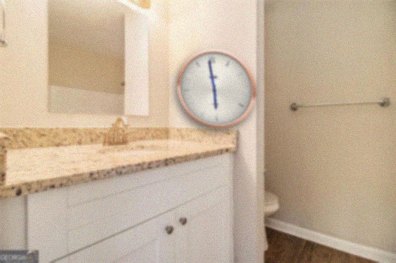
{"hour": 5, "minute": 59}
